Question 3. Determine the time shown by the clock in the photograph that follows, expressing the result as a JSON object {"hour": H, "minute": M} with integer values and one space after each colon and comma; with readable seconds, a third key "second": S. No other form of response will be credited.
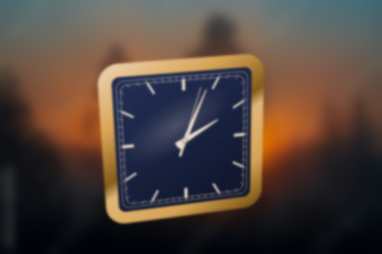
{"hour": 2, "minute": 4, "second": 3}
